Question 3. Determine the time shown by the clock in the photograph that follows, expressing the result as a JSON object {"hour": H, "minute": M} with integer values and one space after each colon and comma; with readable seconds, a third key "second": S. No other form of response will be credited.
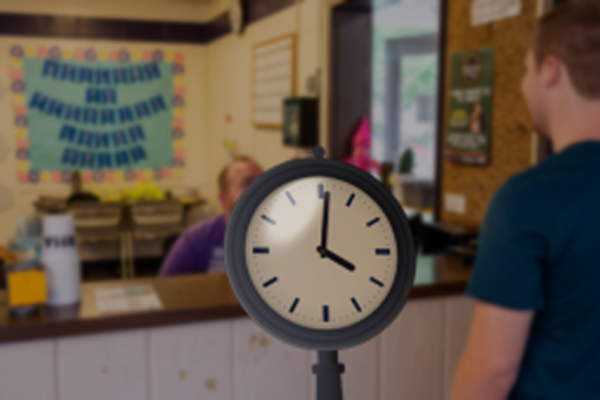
{"hour": 4, "minute": 1}
